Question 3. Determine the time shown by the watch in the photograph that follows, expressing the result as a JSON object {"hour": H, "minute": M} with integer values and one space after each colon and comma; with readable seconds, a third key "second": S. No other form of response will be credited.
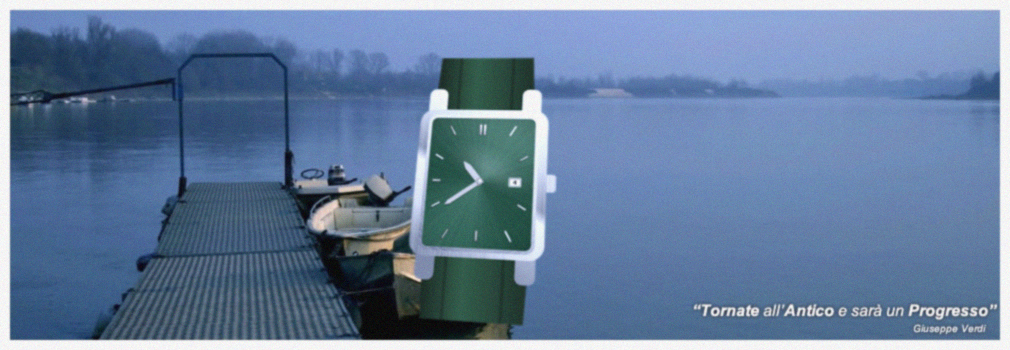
{"hour": 10, "minute": 39}
